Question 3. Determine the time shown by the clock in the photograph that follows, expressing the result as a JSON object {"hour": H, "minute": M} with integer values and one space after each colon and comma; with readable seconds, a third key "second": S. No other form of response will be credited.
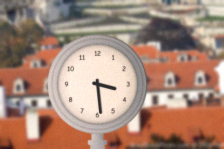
{"hour": 3, "minute": 29}
